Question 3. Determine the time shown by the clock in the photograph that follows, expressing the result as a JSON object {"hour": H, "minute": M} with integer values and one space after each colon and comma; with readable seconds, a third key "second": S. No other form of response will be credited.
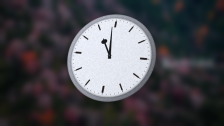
{"hour": 10, "minute": 59}
